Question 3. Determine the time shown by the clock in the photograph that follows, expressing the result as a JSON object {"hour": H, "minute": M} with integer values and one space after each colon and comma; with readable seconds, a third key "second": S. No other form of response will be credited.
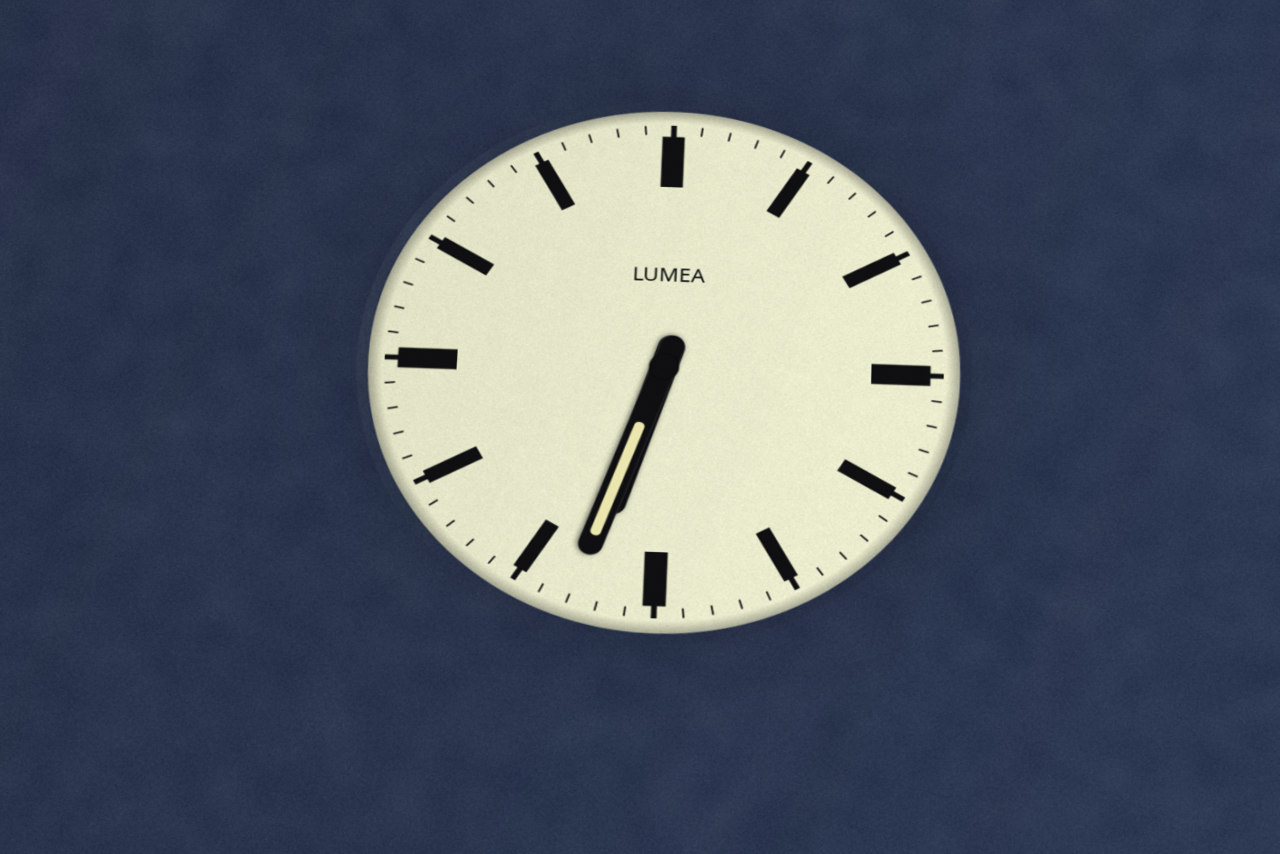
{"hour": 6, "minute": 33}
